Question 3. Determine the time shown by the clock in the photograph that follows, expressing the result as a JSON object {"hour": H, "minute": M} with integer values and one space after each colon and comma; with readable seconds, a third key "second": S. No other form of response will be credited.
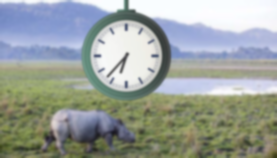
{"hour": 6, "minute": 37}
